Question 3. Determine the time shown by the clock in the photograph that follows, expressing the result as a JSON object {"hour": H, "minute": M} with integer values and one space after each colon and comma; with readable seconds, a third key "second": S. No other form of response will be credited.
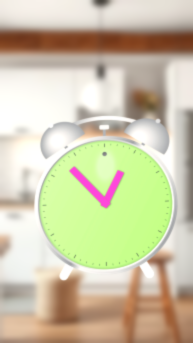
{"hour": 12, "minute": 53}
